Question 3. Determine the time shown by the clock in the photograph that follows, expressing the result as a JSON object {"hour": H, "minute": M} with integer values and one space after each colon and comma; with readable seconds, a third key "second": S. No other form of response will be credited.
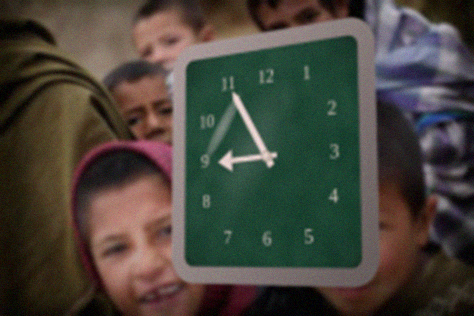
{"hour": 8, "minute": 55}
